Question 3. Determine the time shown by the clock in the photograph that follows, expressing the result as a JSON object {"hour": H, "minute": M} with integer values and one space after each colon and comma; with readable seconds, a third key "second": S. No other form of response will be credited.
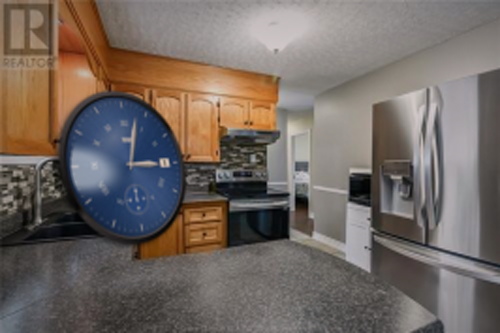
{"hour": 3, "minute": 3}
